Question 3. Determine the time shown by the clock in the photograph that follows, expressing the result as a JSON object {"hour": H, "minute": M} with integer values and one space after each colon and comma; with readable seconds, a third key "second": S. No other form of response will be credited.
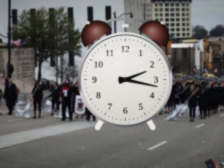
{"hour": 2, "minute": 17}
